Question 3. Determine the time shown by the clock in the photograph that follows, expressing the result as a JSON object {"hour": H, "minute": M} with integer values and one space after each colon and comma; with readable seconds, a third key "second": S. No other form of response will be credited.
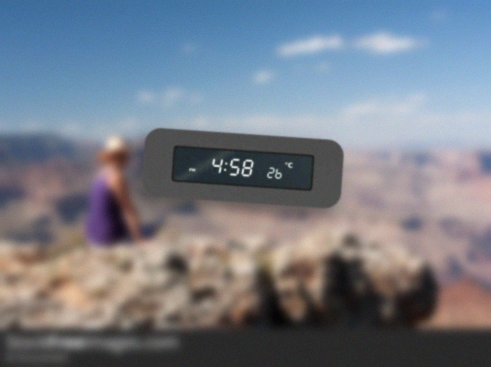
{"hour": 4, "minute": 58}
